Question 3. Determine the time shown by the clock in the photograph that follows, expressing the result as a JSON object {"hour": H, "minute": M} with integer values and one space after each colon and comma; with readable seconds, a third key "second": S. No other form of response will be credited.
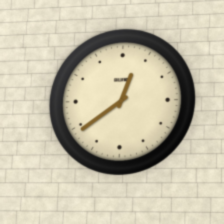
{"hour": 12, "minute": 39}
